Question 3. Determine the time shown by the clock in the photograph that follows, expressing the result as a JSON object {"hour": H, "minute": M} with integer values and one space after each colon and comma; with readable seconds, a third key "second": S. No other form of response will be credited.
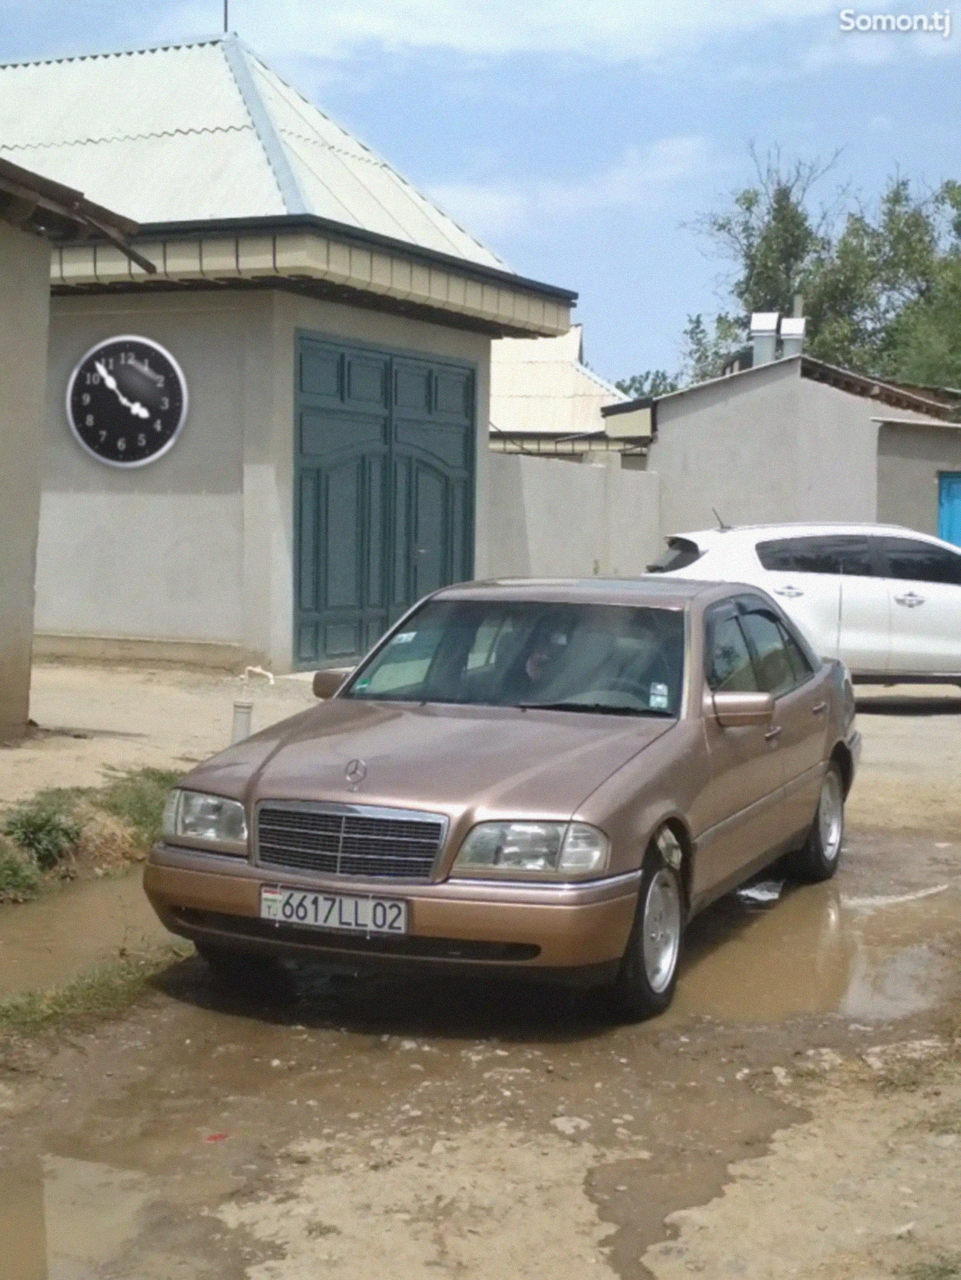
{"hour": 3, "minute": 53}
